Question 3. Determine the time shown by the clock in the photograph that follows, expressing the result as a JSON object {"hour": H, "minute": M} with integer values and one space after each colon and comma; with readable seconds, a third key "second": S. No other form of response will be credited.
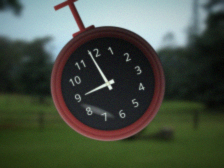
{"hour": 8, "minute": 59}
